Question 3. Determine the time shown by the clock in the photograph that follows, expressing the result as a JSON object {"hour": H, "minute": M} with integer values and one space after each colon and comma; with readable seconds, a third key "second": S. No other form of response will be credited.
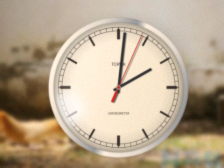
{"hour": 2, "minute": 1, "second": 4}
